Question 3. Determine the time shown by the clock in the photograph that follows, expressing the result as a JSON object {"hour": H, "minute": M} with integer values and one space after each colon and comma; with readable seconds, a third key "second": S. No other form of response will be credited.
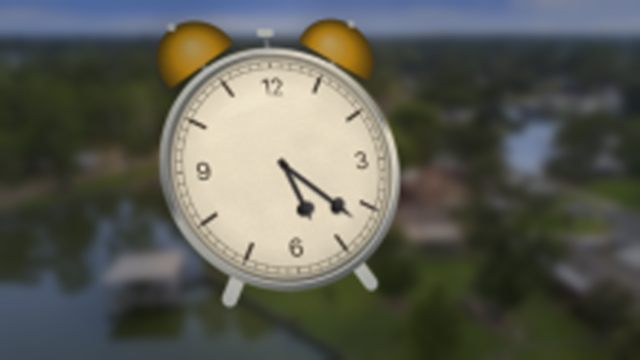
{"hour": 5, "minute": 22}
